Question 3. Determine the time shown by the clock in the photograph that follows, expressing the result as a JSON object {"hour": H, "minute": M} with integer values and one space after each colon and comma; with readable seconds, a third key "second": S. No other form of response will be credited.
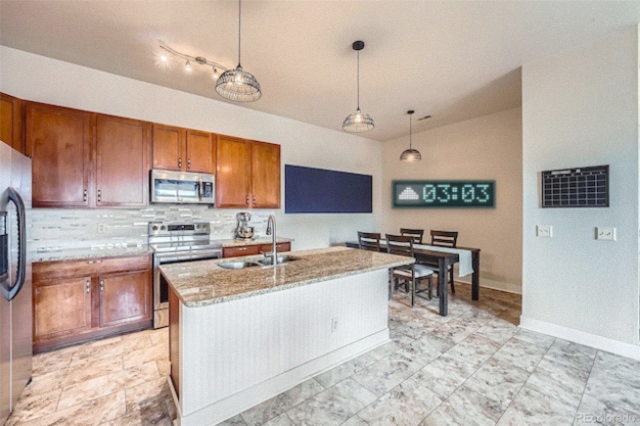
{"hour": 3, "minute": 3}
